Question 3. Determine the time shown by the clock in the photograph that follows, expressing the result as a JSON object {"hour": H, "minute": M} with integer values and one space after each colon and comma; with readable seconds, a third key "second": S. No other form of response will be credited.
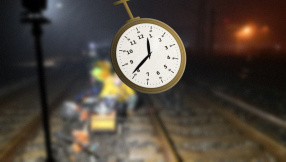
{"hour": 12, "minute": 41}
